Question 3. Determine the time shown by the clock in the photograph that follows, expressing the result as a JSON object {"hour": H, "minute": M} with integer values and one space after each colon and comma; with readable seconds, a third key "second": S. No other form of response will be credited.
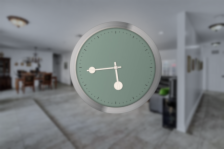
{"hour": 5, "minute": 44}
